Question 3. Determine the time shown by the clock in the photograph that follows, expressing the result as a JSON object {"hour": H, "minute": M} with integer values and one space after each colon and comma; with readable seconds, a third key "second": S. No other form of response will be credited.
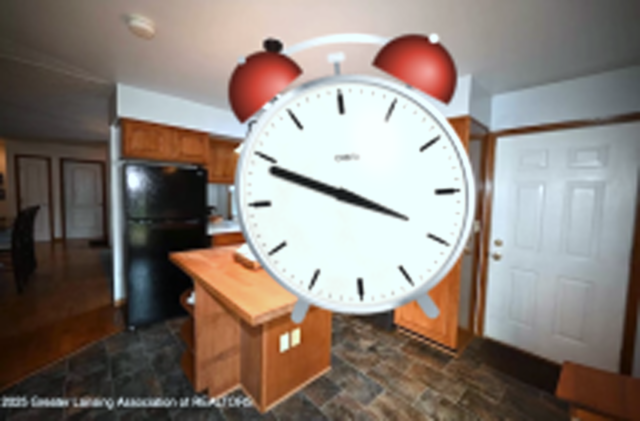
{"hour": 3, "minute": 49}
